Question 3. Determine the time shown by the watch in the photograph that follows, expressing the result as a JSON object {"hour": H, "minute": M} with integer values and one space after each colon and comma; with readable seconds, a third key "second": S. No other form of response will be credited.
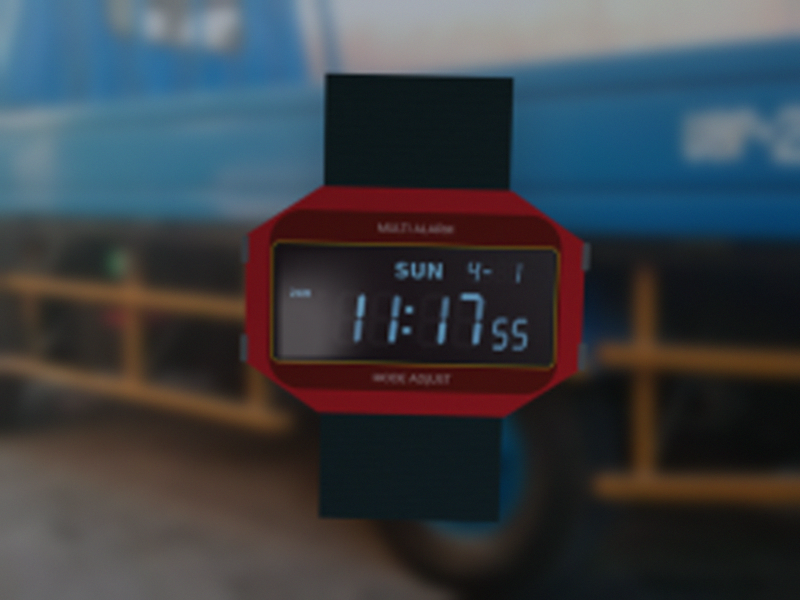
{"hour": 11, "minute": 17, "second": 55}
